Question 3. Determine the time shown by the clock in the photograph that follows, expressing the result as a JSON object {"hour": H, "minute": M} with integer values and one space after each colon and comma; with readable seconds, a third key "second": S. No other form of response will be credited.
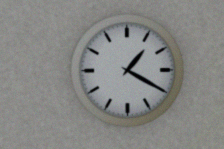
{"hour": 1, "minute": 20}
